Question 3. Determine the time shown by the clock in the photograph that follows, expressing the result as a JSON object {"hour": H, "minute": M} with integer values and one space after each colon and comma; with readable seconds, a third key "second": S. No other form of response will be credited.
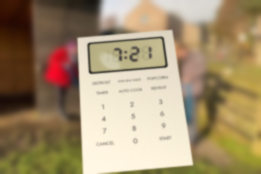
{"hour": 7, "minute": 21}
